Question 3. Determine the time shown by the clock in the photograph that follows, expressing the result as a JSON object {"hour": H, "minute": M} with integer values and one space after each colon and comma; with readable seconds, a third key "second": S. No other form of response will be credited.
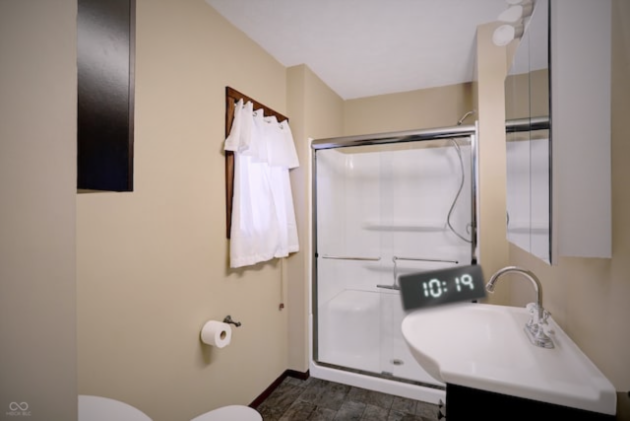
{"hour": 10, "minute": 19}
